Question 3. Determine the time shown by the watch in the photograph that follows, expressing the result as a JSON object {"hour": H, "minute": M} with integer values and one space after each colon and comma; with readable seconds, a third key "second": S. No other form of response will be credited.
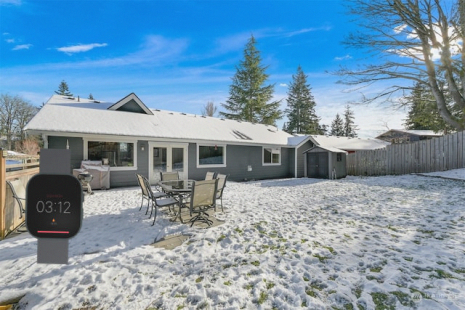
{"hour": 3, "minute": 12}
